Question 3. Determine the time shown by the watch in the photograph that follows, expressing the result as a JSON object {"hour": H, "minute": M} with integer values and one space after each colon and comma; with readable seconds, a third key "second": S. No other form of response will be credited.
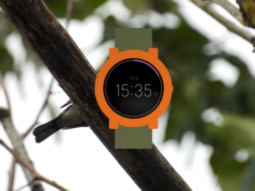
{"hour": 15, "minute": 35}
